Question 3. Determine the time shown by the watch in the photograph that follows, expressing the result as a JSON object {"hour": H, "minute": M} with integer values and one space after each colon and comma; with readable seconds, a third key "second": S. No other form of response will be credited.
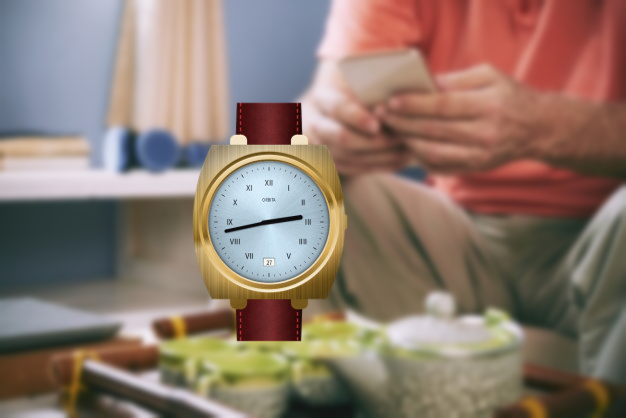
{"hour": 2, "minute": 43}
